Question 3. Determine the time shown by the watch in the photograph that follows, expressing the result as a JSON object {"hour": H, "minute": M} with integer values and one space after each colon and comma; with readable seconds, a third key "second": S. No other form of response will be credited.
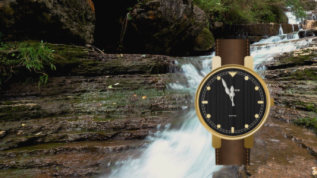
{"hour": 11, "minute": 56}
